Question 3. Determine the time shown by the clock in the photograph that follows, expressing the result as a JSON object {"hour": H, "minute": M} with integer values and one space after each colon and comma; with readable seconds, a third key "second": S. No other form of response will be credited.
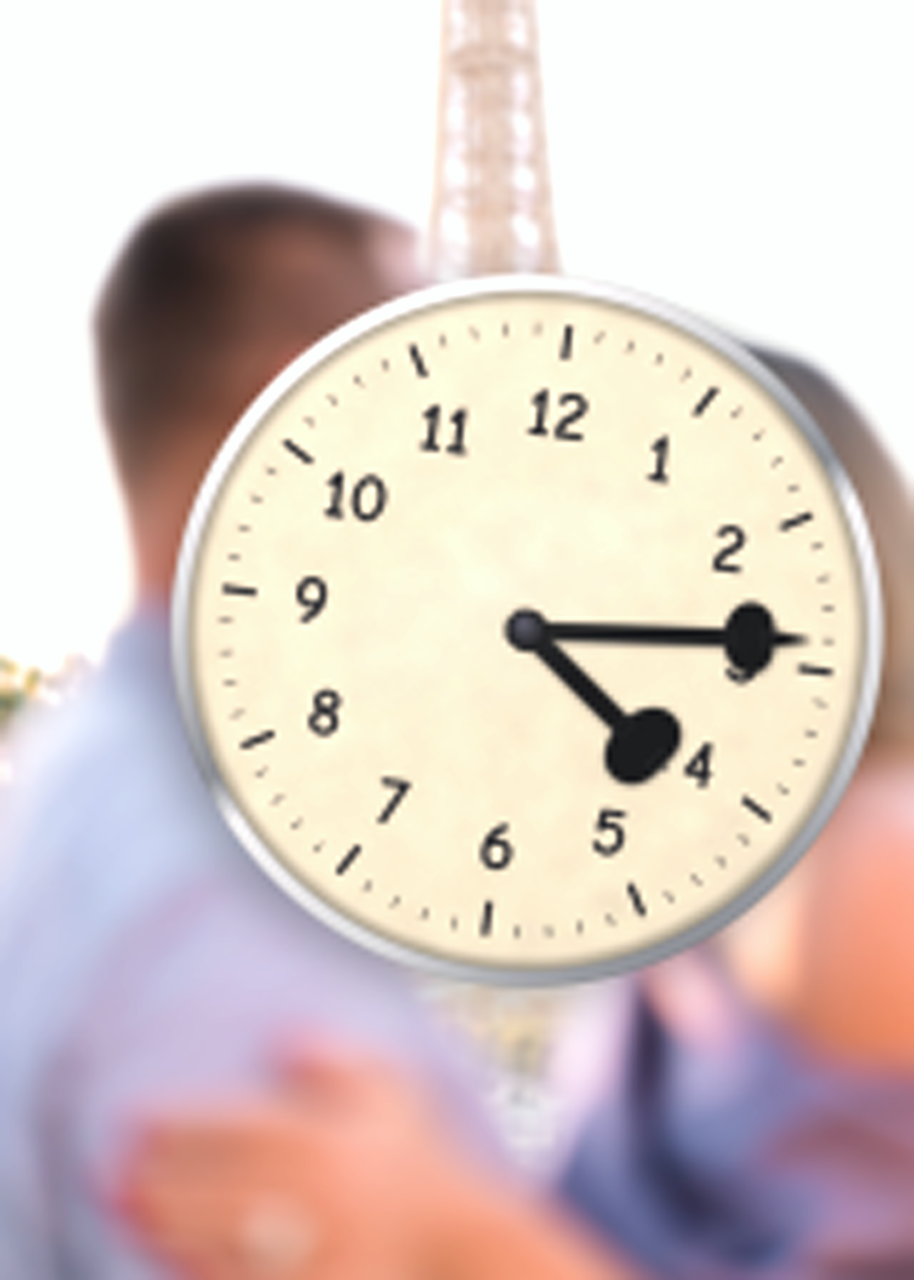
{"hour": 4, "minute": 14}
